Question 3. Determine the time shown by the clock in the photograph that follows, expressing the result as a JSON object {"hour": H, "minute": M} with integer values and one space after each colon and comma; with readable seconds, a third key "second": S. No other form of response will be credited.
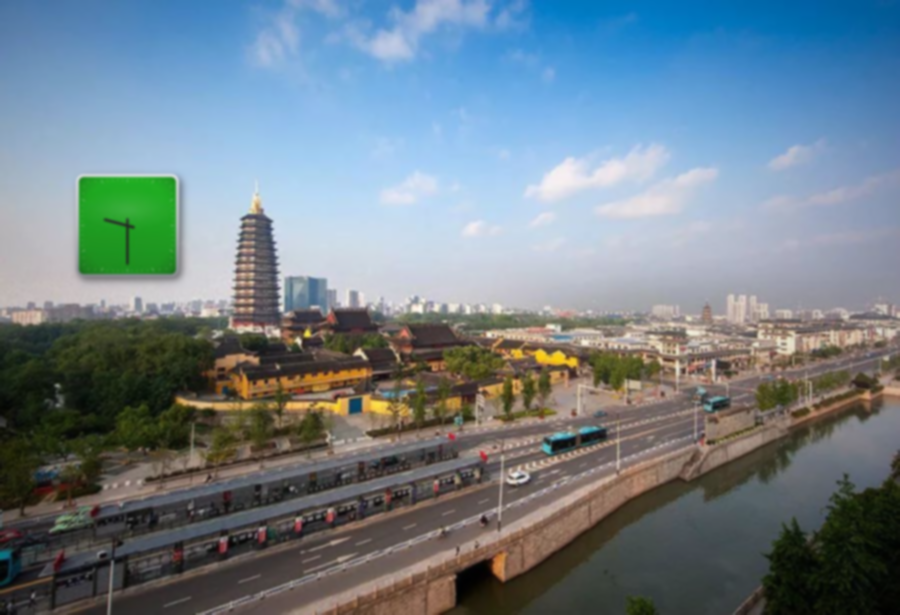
{"hour": 9, "minute": 30}
